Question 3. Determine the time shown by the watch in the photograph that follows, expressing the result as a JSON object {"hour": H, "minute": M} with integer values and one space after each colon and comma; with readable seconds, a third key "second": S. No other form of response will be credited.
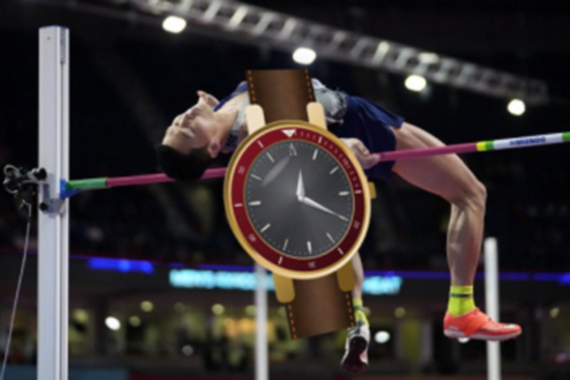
{"hour": 12, "minute": 20}
